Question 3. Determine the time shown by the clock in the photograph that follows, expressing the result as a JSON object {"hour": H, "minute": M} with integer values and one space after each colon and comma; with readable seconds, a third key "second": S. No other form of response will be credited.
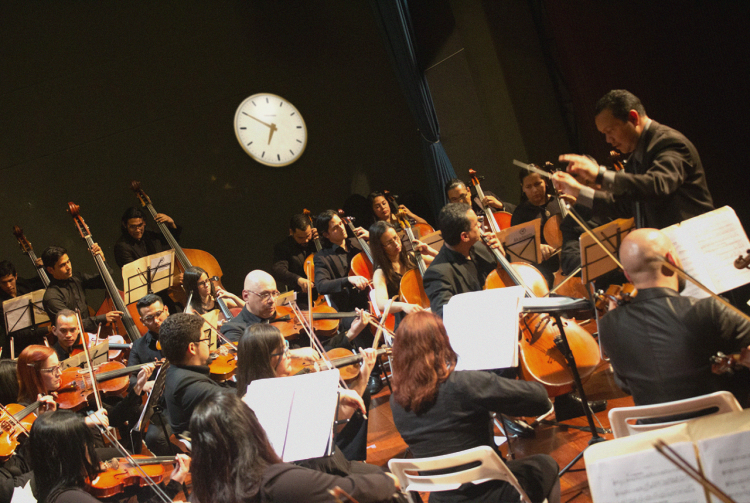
{"hour": 6, "minute": 50}
